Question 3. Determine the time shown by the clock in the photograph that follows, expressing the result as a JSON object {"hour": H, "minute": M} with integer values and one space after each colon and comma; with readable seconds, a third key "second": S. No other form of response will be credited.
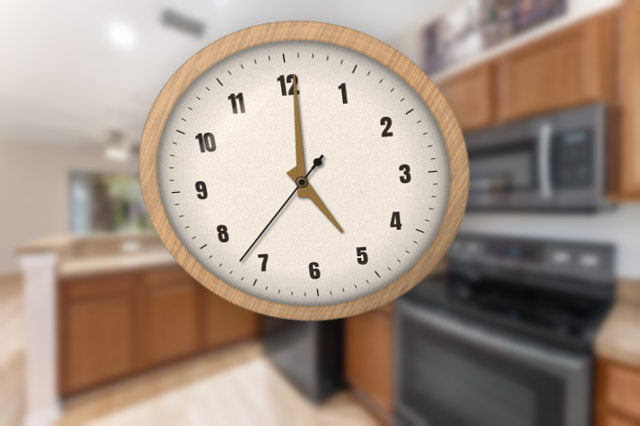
{"hour": 5, "minute": 0, "second": 37}
